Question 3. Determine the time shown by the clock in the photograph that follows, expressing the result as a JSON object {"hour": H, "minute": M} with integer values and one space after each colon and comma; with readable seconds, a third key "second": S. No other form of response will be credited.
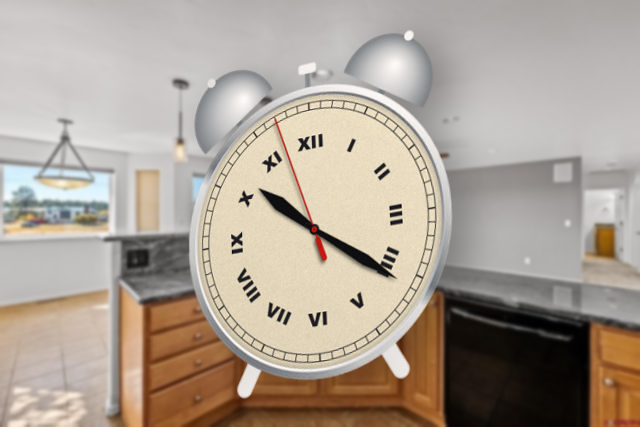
{"hour": 10, "minute": 20, "second": 57}
